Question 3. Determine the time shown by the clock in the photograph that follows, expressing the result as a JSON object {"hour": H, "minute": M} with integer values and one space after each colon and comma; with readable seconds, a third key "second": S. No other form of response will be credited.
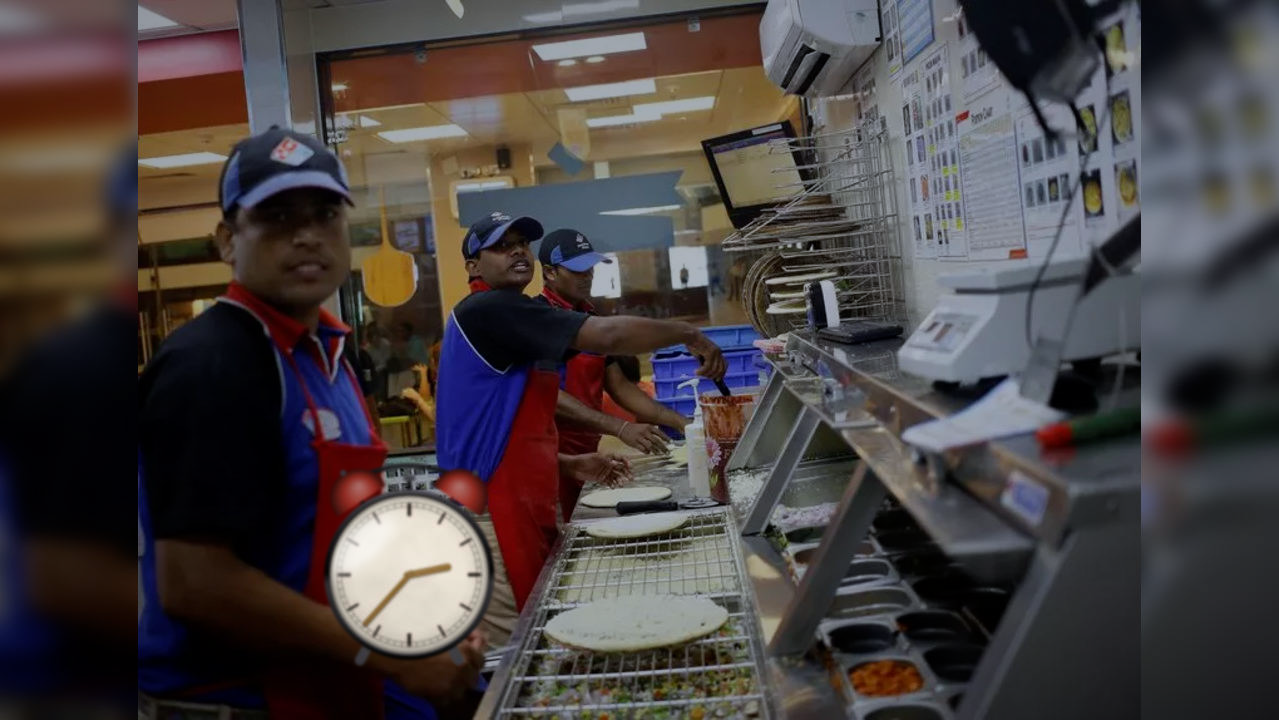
{"hour": 2, "minute": 37}
